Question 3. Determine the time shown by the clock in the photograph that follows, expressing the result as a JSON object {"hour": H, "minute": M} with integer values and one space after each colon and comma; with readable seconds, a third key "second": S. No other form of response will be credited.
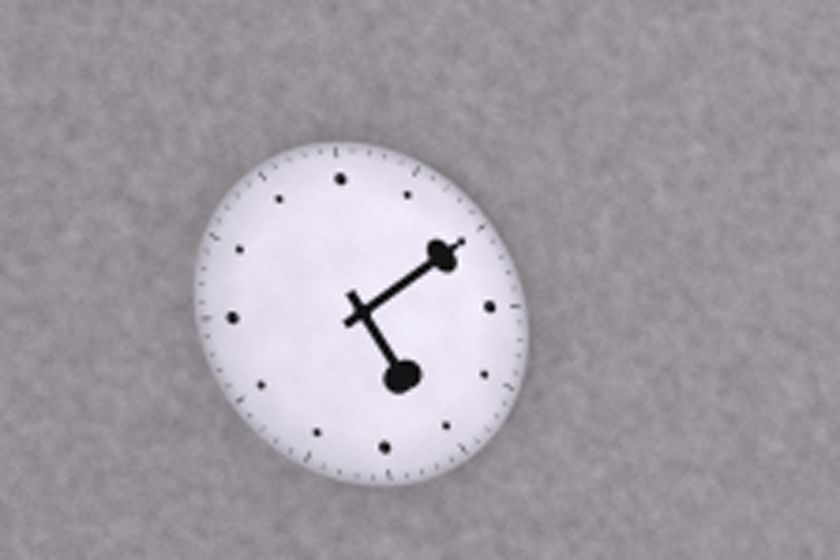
{"hour": 5, "minute": 10}
